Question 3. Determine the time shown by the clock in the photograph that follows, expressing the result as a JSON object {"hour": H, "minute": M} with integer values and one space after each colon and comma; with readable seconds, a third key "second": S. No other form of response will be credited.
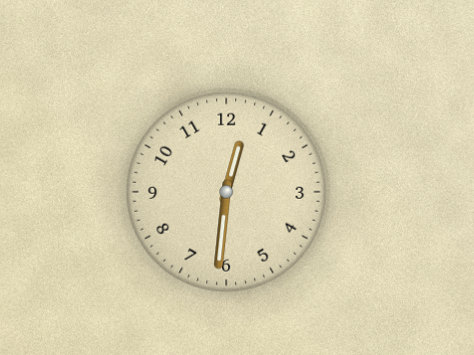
{"hour": 12, "minute": 31}
